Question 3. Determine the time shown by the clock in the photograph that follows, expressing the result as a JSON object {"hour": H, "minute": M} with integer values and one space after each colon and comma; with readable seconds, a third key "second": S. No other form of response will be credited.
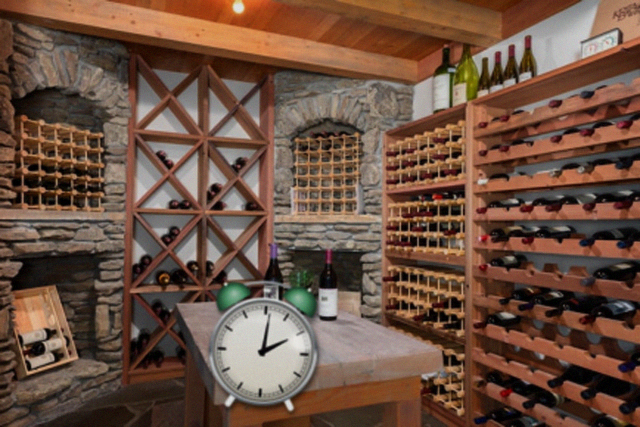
{"hour": 2, "minute": 1}
